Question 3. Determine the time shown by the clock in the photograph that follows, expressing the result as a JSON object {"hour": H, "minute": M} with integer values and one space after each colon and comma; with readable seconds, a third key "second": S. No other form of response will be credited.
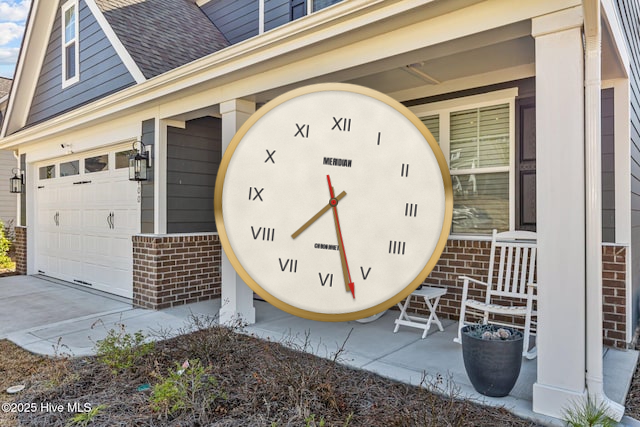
{"hour": 7, "minute": 27, "second": 27}
